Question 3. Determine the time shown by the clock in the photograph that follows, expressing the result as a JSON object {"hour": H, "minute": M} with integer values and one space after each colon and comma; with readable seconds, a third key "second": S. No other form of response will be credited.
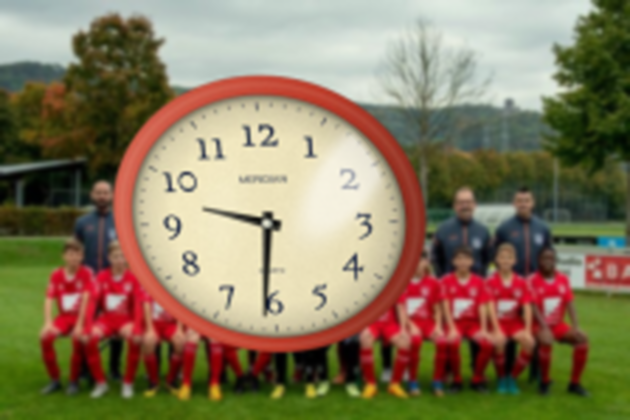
{"hour": 9, "minute": 31}
